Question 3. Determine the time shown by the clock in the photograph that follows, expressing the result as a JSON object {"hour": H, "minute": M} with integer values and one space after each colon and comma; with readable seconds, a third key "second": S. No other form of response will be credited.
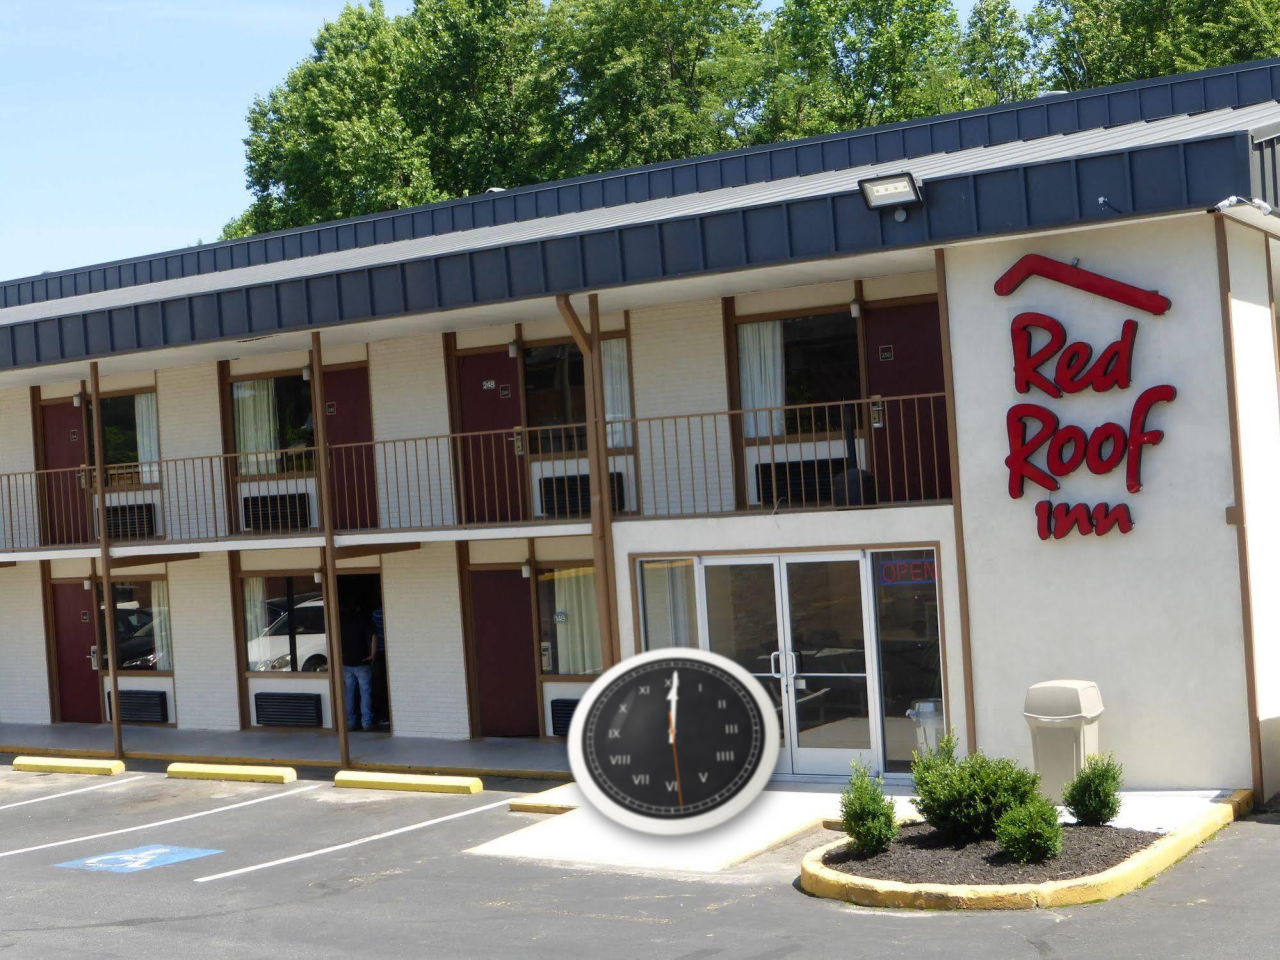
{"hour": 12, "minute": 0, "second": 29}
